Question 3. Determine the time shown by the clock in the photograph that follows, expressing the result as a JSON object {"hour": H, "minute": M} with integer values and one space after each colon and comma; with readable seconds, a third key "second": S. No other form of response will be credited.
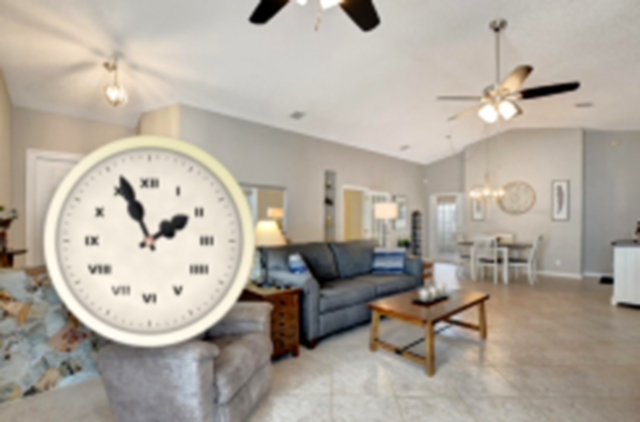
{"hour": 1, "minute": 56}
